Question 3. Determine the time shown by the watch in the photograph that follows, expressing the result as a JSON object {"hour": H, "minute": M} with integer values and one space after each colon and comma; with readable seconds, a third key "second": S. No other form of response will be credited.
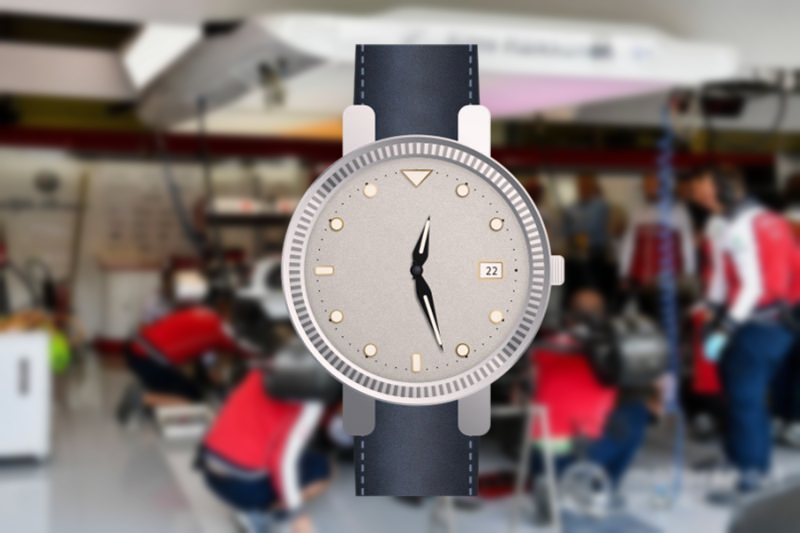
{"hour": 12, "minute": 27}
